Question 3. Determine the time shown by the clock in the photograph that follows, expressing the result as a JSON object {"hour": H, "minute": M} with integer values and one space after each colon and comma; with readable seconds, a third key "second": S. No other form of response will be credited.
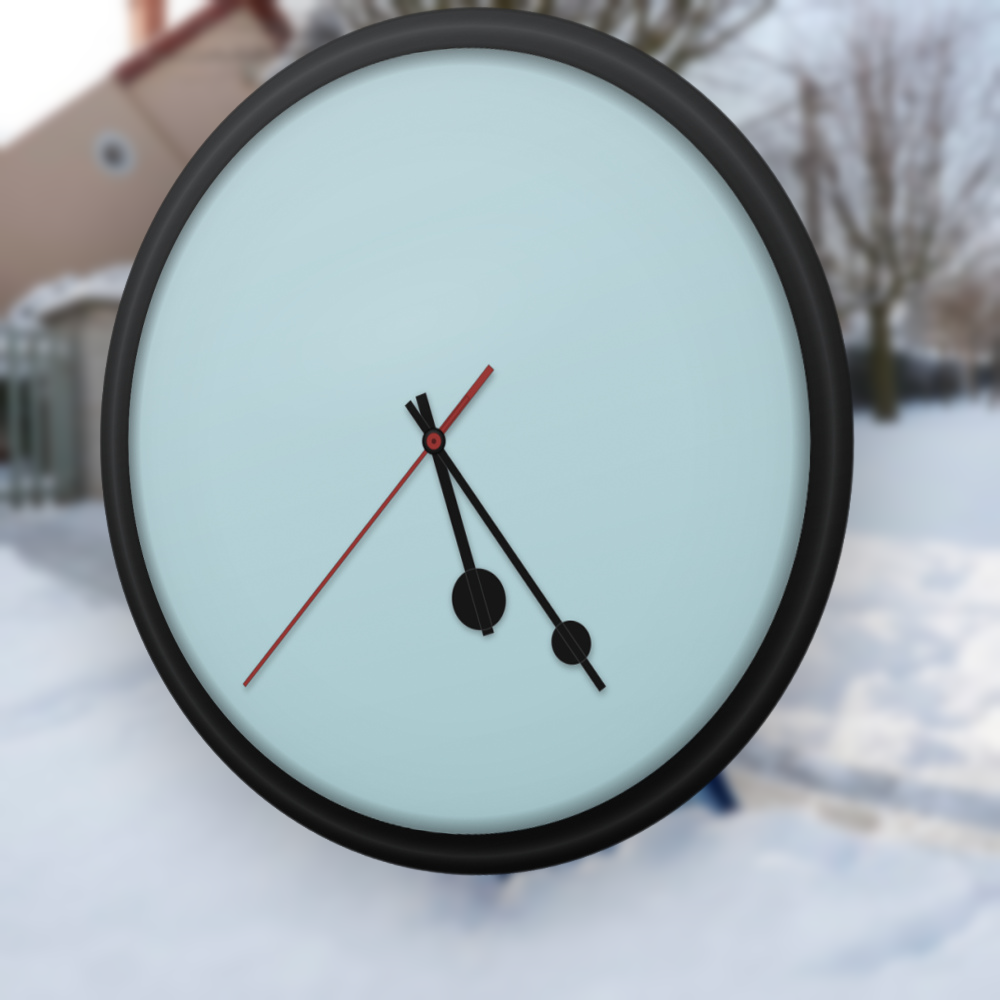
{"hour": 5, "minute": 23, "second": 37}
